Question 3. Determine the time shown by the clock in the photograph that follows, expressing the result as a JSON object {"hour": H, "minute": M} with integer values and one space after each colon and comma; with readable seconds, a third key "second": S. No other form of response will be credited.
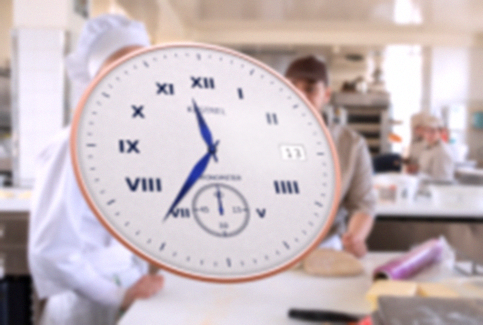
{"hour": 11, "minute": 36}
